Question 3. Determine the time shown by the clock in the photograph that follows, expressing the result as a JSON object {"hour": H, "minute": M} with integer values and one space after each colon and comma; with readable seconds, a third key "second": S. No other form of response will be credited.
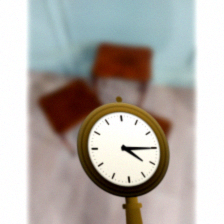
{"hour": 4, "minute": 15}
